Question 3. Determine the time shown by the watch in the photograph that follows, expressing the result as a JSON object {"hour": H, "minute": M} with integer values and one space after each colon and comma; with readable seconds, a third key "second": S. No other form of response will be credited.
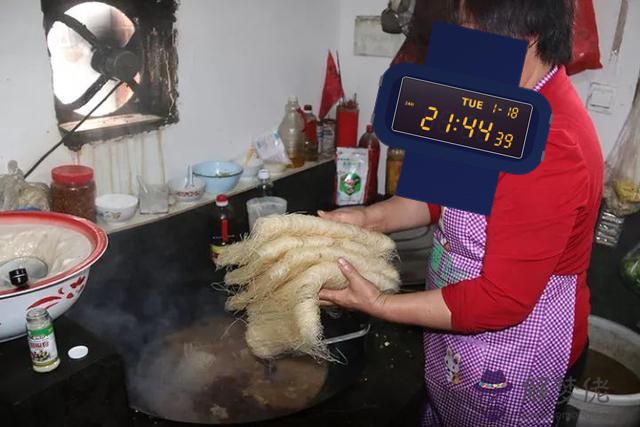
{"hour": 21, "minute": 44, "second": 39}
